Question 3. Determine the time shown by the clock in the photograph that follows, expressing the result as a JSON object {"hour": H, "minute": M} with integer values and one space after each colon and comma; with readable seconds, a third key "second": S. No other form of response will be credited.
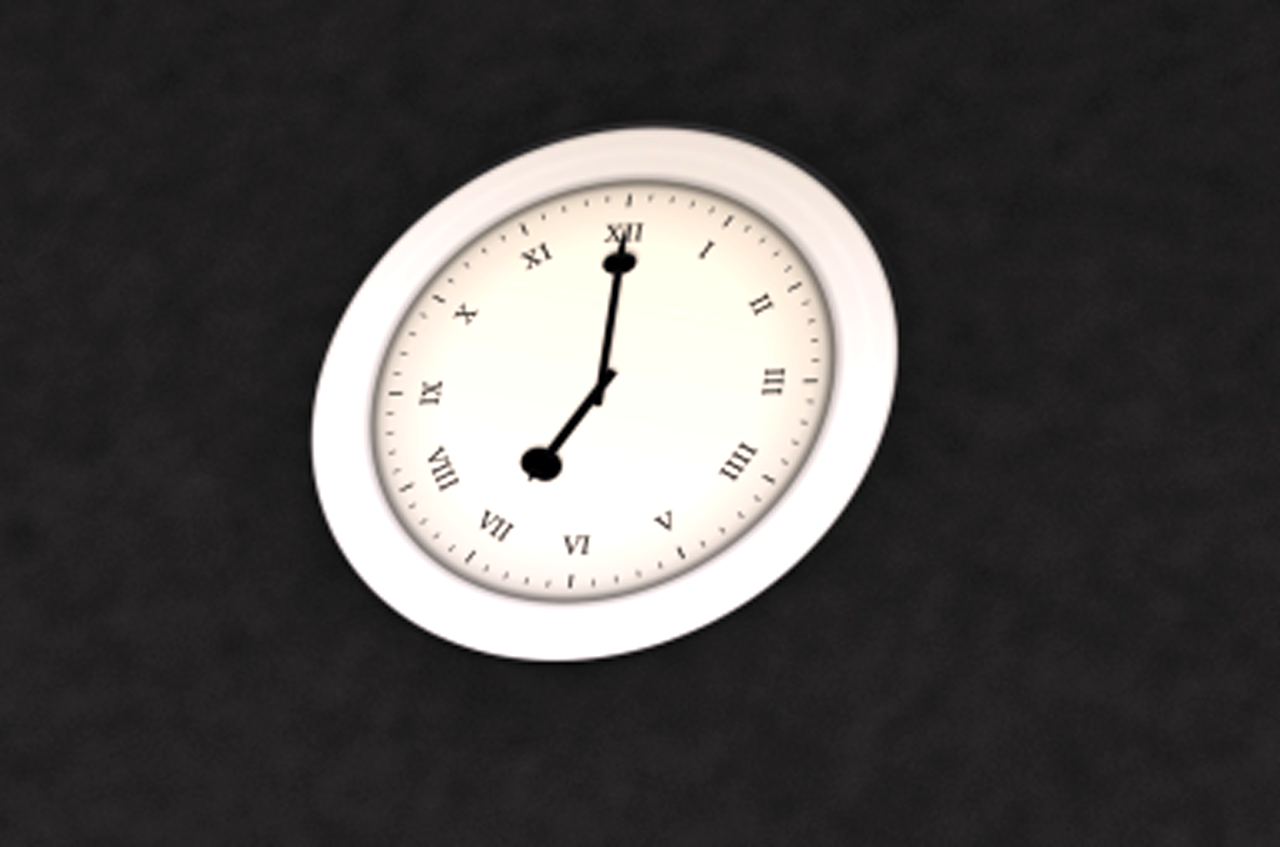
{"hour": 7, "minute": 0}
